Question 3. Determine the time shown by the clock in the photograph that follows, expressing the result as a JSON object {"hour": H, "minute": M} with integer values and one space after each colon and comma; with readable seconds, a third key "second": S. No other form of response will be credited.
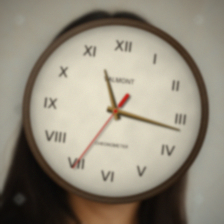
{"hour": 11, "minute": 16, "second": 35}
